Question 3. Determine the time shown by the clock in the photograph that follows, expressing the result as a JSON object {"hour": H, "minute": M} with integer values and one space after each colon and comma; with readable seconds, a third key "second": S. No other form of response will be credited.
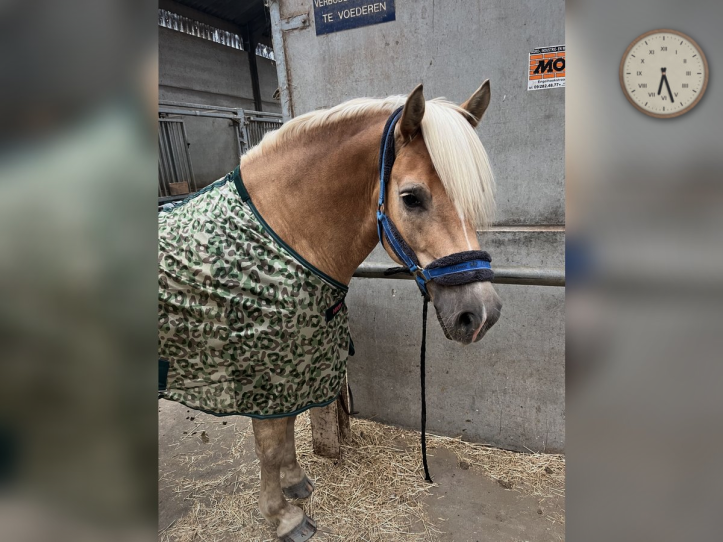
{"hour": 6, "minute": 27}
